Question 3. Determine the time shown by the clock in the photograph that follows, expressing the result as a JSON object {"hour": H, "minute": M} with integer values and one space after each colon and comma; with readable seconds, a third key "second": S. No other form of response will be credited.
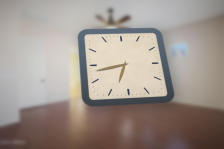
{"hour": 6, "minute": 43}
